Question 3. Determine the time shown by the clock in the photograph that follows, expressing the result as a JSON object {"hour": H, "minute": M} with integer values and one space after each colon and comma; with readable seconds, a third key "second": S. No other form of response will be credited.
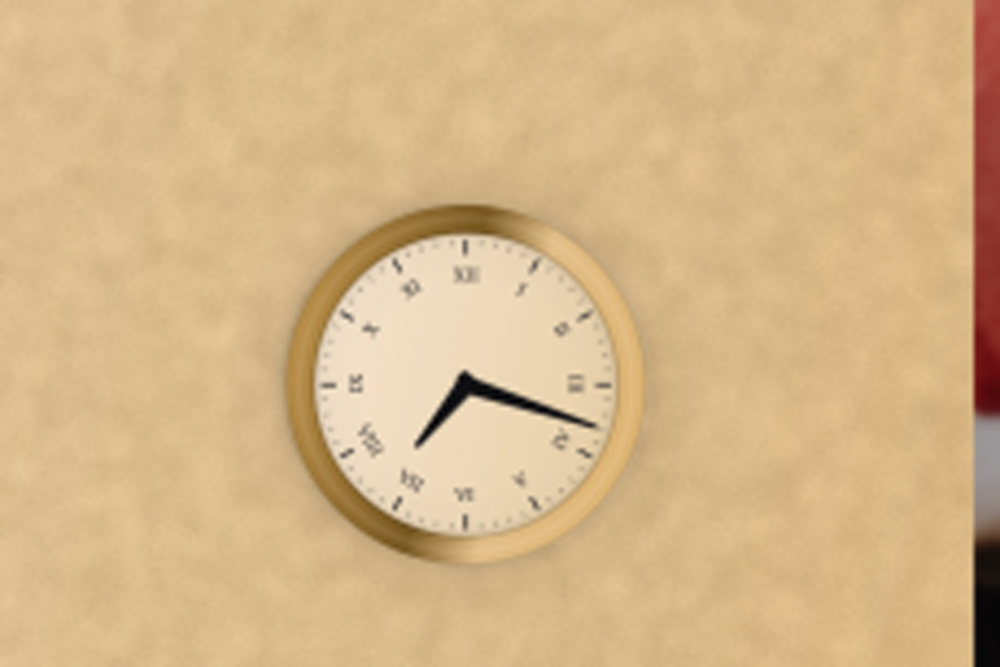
{"hour": 7, "minute": 18}
